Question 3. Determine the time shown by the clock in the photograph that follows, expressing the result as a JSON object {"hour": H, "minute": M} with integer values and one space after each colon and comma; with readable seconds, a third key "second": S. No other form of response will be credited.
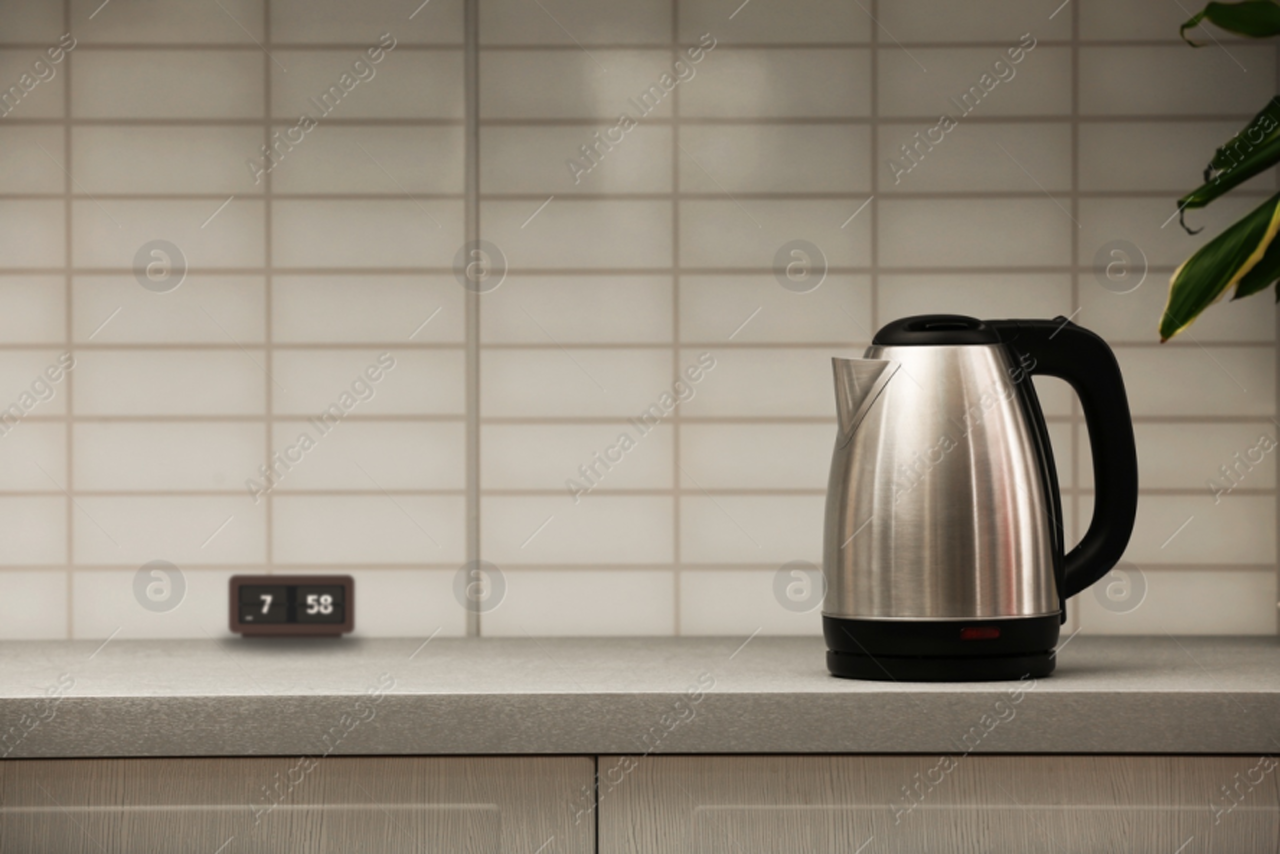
{"hour": 7, "minute": 58}
